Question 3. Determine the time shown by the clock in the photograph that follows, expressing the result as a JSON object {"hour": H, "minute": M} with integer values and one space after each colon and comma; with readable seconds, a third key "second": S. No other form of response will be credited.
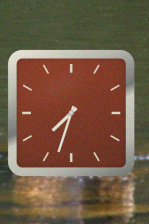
{"hour": 7, "minute": 33}
